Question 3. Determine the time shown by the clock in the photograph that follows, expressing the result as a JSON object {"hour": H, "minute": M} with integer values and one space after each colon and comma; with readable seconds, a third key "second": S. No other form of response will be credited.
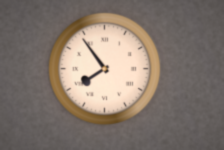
{"hour": 7, "minute": 54}
